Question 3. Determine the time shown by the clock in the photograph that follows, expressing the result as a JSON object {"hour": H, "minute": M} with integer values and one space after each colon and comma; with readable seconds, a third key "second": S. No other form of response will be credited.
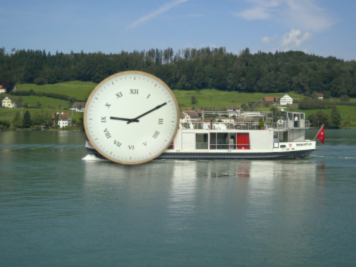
{"hour": 9, "minute": 10}
